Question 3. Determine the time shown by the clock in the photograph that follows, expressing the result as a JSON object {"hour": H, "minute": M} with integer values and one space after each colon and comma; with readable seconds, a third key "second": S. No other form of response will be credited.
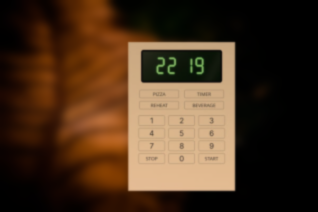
{"hour": 22, "minute": 19}
